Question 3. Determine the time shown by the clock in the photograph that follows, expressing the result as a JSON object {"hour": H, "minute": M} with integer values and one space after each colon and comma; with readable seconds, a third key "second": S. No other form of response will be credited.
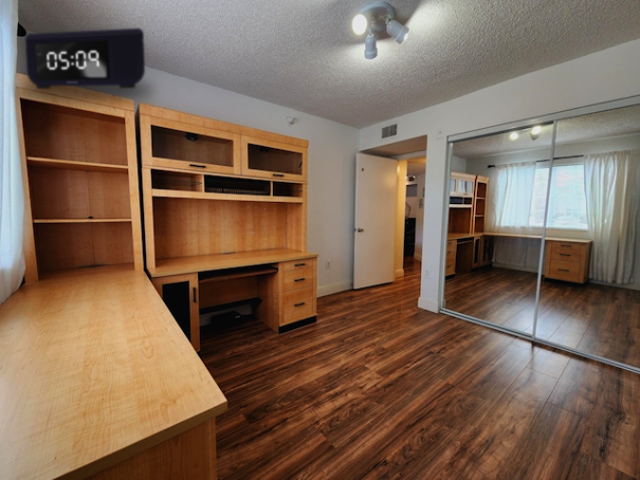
{"hour": 5, "minute": 9}
